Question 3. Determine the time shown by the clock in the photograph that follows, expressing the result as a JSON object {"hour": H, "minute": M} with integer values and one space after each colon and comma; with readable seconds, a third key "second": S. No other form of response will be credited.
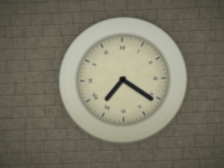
{"hour": 7, "minute": 21}
